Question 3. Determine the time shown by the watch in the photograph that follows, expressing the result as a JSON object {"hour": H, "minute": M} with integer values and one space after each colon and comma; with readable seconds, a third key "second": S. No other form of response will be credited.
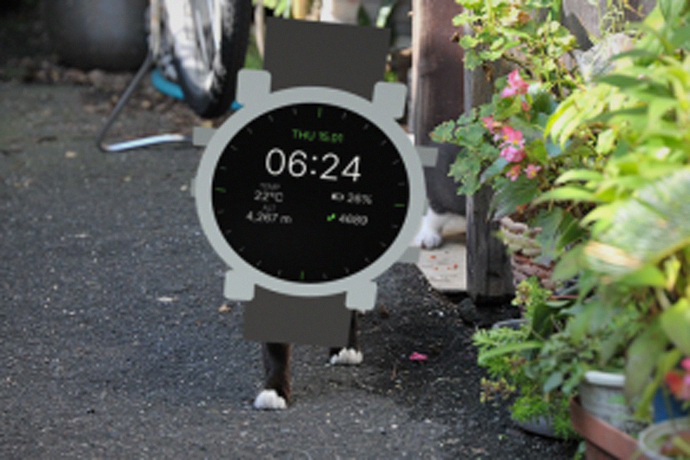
{"hour": 6, "minute": 24}
